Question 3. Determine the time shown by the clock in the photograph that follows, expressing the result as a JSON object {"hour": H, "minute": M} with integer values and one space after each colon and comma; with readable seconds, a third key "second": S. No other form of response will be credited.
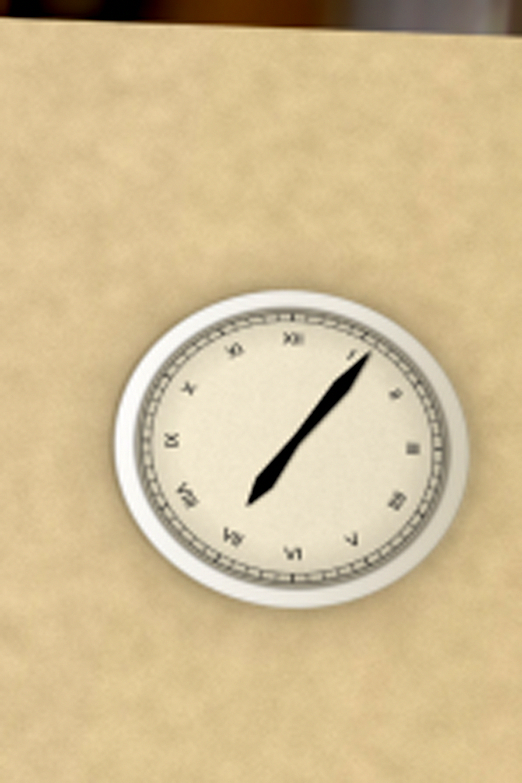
{"hour": 7, "minute": 6}
